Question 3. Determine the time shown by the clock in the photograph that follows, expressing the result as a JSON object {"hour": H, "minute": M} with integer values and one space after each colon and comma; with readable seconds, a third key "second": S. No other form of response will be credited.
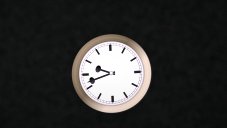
{"hour": 9, "minute": 42}
